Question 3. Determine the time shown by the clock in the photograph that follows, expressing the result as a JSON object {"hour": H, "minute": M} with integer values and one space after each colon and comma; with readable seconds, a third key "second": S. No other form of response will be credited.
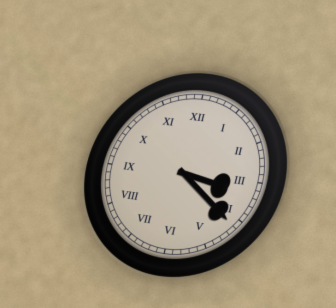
{"hour": 3, "minute": 21}
